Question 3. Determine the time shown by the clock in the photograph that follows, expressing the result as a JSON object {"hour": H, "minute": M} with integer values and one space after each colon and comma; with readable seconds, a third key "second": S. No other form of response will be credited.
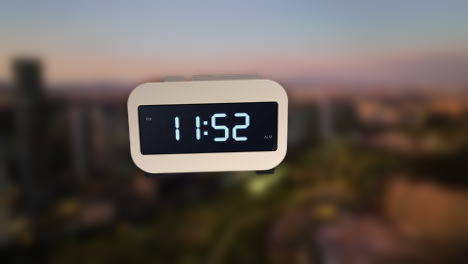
{"hour": 11, "minute": 52}
